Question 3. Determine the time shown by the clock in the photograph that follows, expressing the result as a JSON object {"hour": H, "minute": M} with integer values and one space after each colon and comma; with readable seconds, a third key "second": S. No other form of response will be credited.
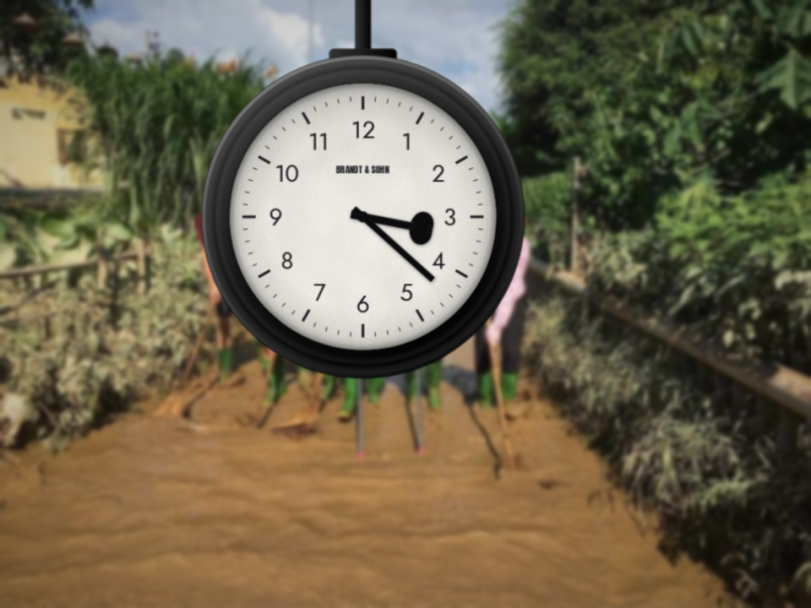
{"hour": 3, "minute": 22}
